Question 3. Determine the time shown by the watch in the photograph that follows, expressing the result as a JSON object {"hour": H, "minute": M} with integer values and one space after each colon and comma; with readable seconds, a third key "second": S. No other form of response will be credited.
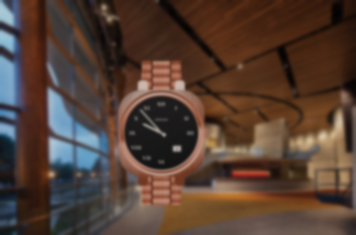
{"hour": 9, "minute": 53}
